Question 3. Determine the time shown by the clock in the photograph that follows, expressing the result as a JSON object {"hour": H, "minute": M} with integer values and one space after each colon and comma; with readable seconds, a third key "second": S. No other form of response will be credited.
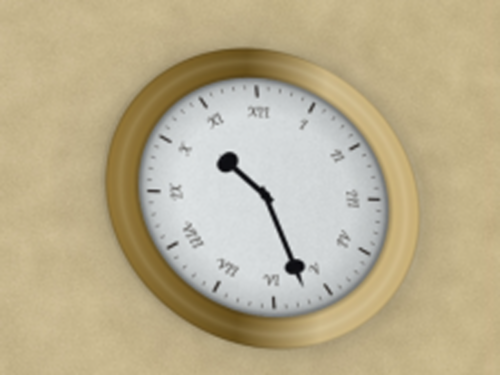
{"hour": 10, "minute": 27}
